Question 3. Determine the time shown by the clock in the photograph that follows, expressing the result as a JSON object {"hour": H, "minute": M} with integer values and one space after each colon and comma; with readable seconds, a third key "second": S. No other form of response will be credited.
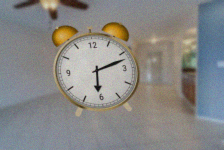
{"hour": 6, "minute": 12}
